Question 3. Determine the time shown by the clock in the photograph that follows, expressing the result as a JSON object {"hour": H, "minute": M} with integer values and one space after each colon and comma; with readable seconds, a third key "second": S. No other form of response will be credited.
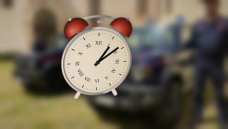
{"hour": 1, "minute": 9}
